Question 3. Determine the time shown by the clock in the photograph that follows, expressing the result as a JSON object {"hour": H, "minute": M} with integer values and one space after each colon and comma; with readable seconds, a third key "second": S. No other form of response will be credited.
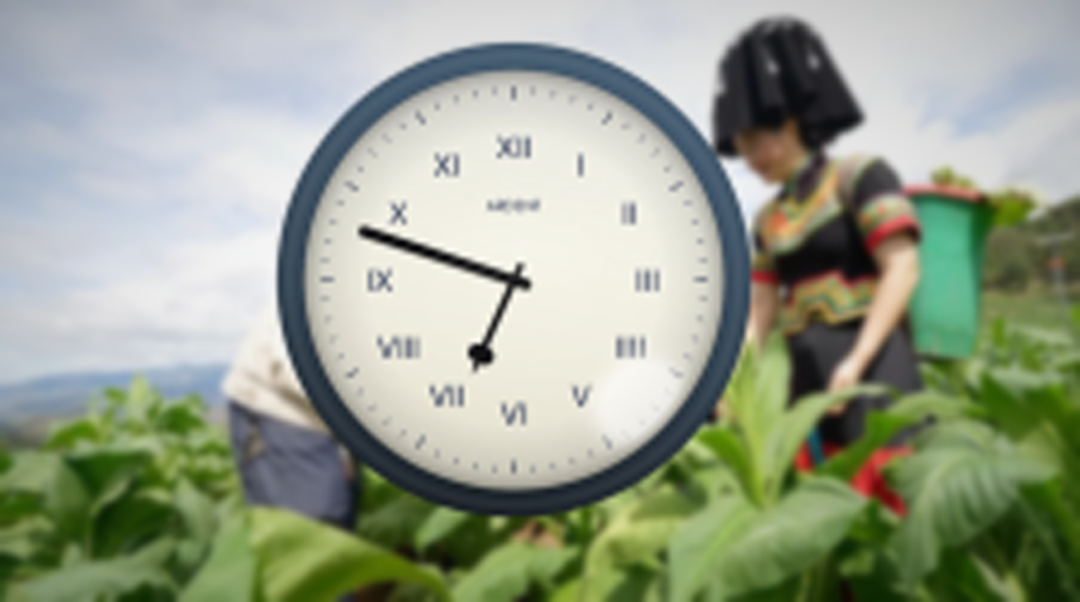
{"hour": 6, "minute": 48}
